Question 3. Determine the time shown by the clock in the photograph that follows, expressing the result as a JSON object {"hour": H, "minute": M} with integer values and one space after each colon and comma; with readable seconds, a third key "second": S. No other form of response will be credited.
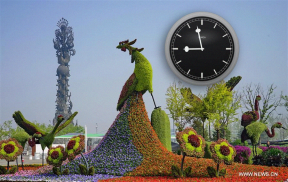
{"hour": 8, "minute": 58}
